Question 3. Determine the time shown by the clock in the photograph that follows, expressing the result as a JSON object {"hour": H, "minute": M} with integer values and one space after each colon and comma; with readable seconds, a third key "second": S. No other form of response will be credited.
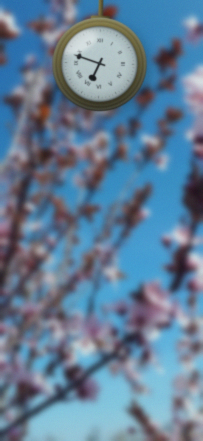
{"hour": 6, "minute": 48}
